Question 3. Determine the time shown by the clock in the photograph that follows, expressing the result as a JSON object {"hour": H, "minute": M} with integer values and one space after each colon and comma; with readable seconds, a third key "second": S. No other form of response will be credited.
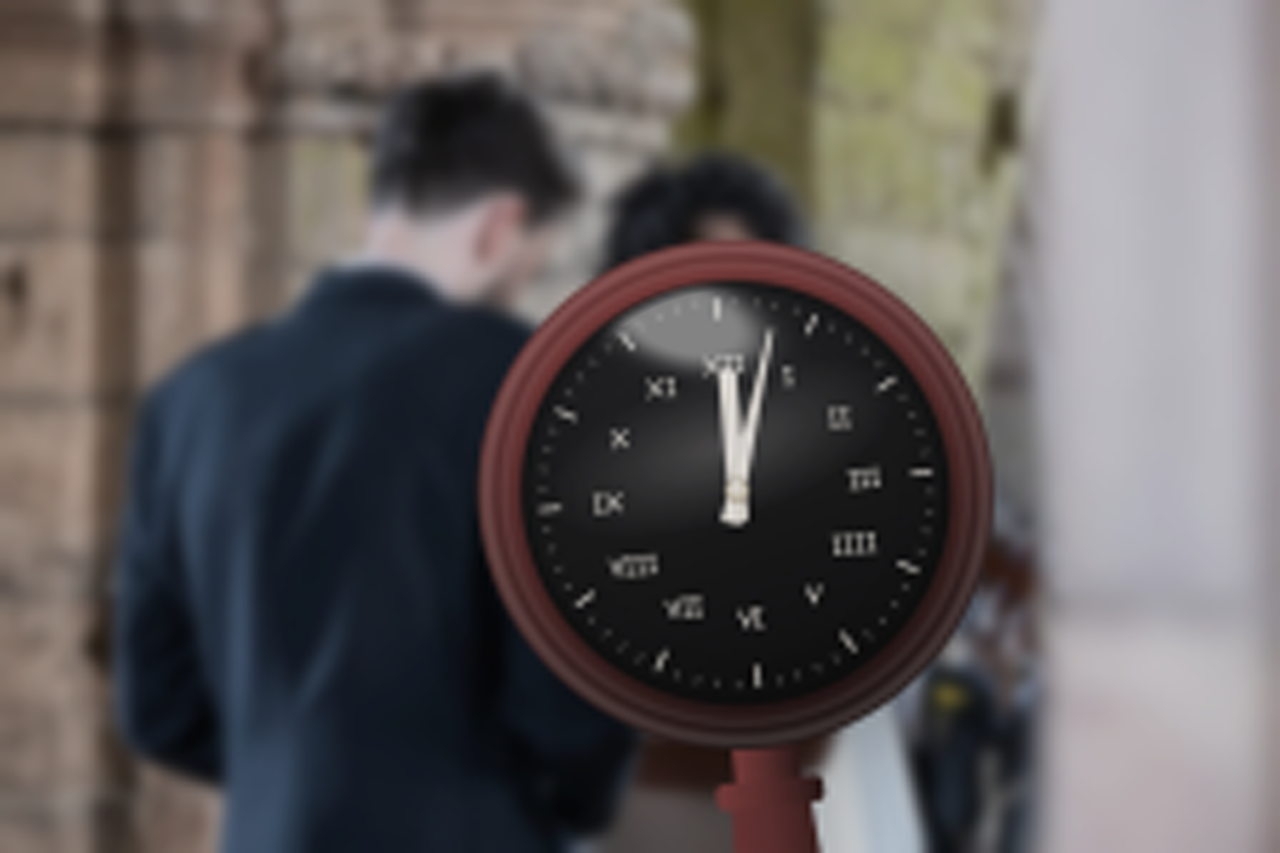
{"hour": 12, "minute": 3}
